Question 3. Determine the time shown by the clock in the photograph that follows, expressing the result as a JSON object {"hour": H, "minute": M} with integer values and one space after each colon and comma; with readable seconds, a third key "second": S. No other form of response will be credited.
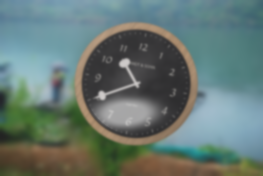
{"hour": 10, "minute": 40}
